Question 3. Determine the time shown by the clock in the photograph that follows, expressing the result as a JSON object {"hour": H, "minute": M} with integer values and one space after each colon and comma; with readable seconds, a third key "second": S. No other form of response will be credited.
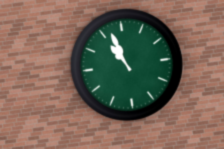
{"hour": 10, "minute": 57}
